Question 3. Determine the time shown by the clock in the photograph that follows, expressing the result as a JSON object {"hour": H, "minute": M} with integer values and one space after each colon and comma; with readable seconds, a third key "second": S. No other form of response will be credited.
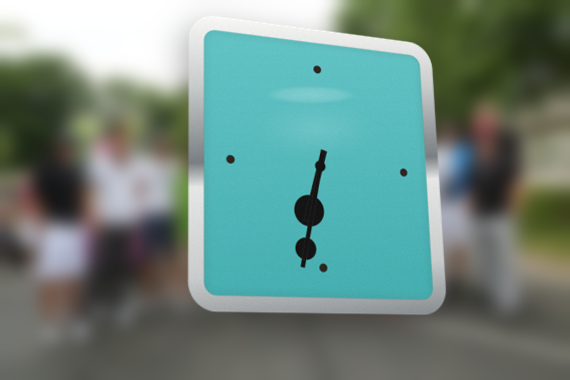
{"hour": 6, "minute": 32}
